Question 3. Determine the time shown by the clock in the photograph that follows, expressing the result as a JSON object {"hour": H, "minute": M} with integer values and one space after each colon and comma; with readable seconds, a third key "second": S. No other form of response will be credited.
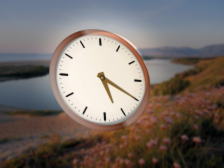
{"hour": 5, "minute": 20}
